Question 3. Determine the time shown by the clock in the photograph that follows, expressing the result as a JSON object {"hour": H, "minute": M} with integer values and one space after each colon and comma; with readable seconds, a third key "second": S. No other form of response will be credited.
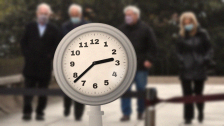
{"hour": 2, "minute": 38}
